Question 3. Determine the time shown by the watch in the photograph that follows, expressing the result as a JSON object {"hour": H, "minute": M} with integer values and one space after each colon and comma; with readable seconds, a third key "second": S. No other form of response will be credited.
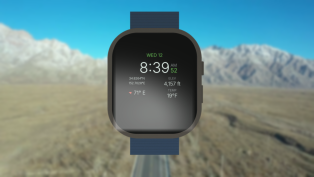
{"hour": 8, "minute": 39}
